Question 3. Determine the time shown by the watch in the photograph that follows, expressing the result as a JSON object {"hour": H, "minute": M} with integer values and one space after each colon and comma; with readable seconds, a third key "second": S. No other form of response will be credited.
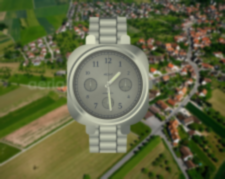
{"hour": 1, "minute": 29}
